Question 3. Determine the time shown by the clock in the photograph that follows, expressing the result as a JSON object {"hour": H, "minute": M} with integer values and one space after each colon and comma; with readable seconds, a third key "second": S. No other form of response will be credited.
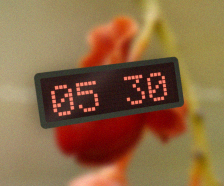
{"hour": 5, "minute": 30}
